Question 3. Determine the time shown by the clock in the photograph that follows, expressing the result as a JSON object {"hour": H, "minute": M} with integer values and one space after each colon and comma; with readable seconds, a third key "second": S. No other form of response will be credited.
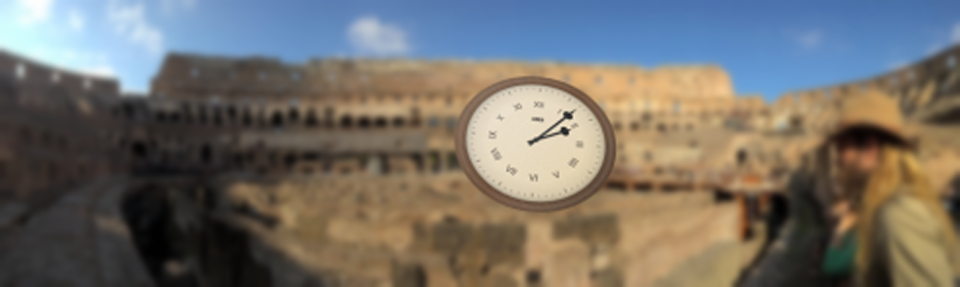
{"hour": 2, "minute": 7}
